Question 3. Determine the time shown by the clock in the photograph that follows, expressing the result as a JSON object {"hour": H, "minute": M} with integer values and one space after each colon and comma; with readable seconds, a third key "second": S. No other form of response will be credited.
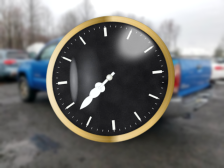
{"hour": 7, "minute": 38}
